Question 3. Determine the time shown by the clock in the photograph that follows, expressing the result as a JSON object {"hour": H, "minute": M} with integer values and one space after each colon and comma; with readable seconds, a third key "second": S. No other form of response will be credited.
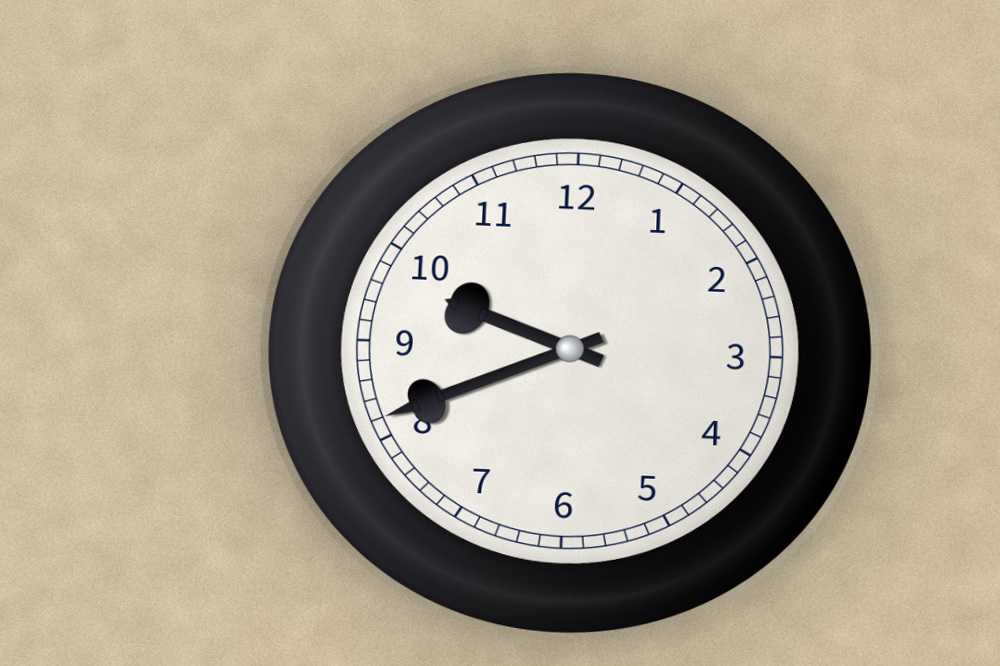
{"hour": 9, "minute": 41}
